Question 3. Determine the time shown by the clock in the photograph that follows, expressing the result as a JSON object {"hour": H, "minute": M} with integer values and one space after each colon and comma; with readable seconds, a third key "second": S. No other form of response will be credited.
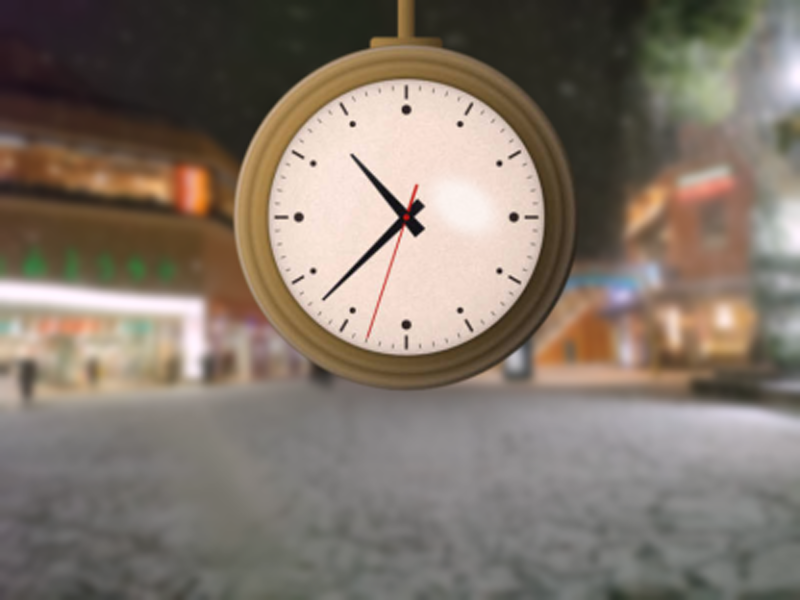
{"hour": 10, "minute": 37, "second": 33}
